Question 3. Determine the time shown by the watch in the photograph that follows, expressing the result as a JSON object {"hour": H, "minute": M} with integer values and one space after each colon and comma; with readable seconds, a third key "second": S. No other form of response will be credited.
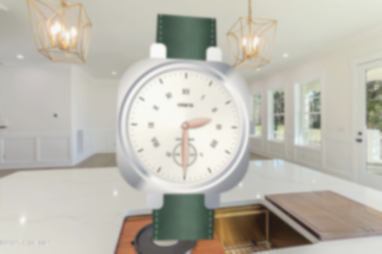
{"hour": 2, "minute": 30}
